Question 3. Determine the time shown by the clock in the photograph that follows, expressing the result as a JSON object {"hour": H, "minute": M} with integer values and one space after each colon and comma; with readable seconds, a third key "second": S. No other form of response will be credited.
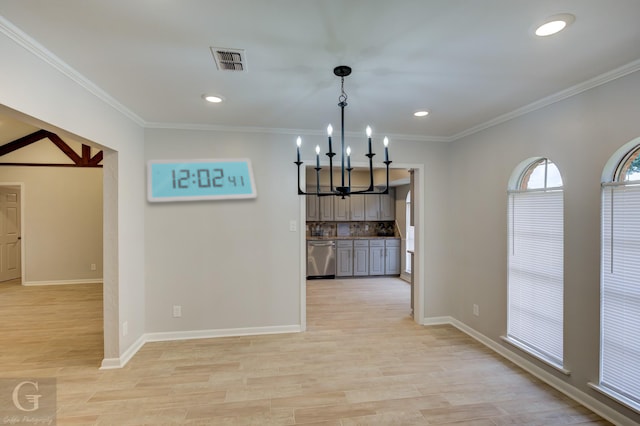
{"hour": 12, "minute": 2, "second": 41}
